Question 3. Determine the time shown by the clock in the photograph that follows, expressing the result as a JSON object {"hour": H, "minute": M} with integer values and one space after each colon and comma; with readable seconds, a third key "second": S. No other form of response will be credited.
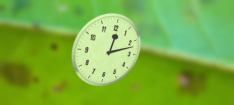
{"hour": 12, "minute": 12}
